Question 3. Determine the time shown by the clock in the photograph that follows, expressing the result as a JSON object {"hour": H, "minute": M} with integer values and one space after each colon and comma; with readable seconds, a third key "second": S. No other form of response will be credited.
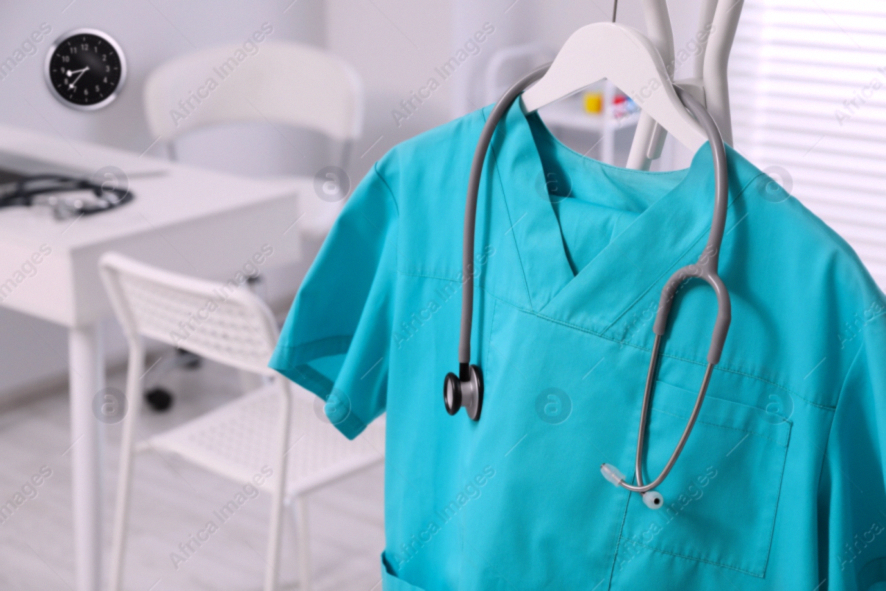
{"hour": 8, "minute": 37}
